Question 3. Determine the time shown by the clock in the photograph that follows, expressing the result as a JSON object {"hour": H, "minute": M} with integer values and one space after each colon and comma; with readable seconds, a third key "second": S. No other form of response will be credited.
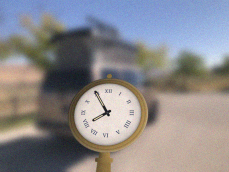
{"hour": 7, "minute": 55}
